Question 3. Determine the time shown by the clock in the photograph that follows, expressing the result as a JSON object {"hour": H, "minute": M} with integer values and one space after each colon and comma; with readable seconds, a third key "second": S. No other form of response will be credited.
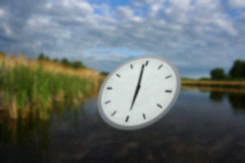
{"hour": 5, "minute": 59}
